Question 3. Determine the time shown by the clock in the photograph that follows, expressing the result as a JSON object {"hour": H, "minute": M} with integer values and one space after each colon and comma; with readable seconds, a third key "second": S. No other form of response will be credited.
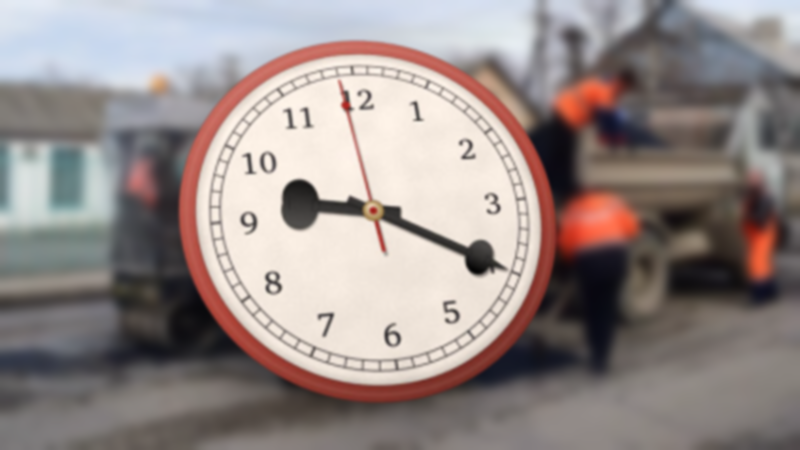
{"hour": 9, "minute": 19, "second": 59}
